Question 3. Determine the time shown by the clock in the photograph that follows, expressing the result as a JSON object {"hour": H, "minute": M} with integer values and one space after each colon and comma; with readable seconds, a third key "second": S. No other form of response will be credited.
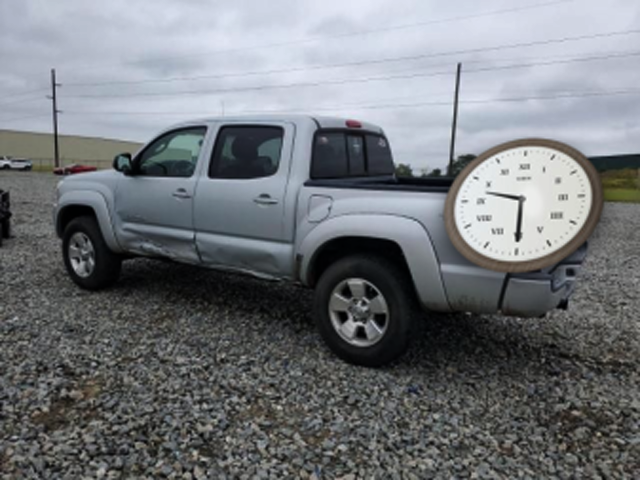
{"hour": 9, "minute": 30}
